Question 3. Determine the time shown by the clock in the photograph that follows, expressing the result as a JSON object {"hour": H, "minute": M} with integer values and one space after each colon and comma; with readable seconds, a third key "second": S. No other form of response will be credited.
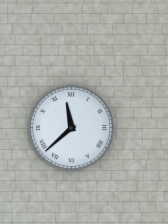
{"hour": 11, "minute": 38}
